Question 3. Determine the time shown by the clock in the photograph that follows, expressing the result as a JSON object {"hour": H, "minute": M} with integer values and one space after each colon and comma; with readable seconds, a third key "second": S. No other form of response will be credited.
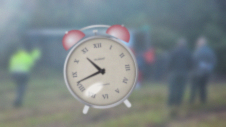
{"hour": 10, "minute": 42}
